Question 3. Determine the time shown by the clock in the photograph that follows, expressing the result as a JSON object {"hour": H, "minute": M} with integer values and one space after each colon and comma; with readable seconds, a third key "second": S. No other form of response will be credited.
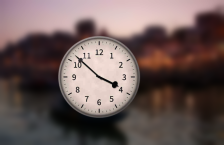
{"hour": 3, "minute": 52}
